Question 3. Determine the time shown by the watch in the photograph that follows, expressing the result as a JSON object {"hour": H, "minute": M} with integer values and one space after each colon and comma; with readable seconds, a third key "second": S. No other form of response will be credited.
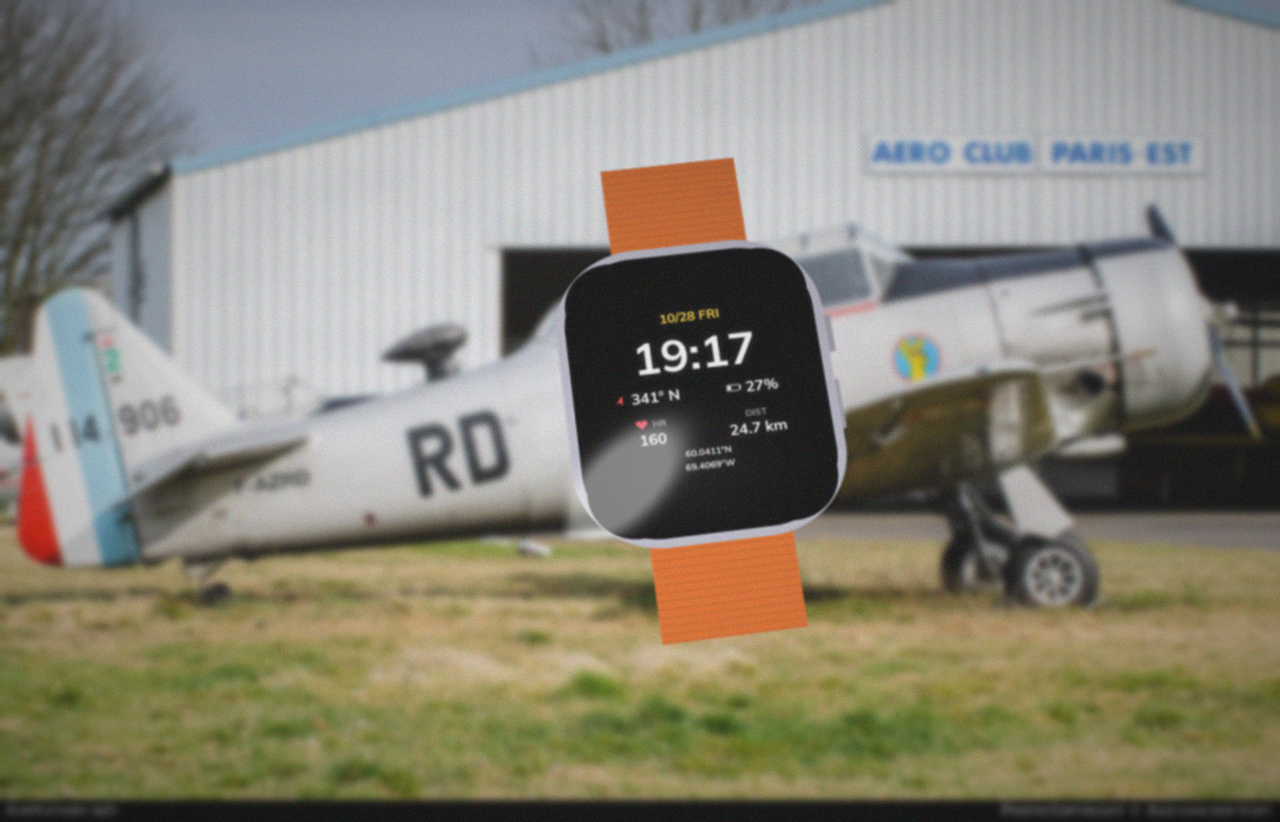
{"hour": 19, "minute": 17}
